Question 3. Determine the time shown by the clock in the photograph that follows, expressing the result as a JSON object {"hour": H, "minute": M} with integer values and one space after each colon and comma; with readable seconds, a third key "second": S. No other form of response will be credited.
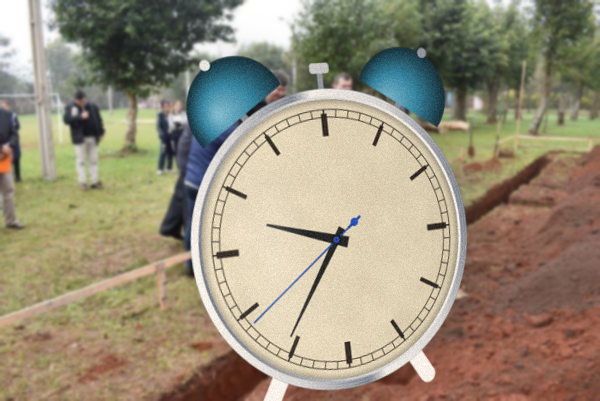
{"hour": 9, "minute": 35, "second": 39}
